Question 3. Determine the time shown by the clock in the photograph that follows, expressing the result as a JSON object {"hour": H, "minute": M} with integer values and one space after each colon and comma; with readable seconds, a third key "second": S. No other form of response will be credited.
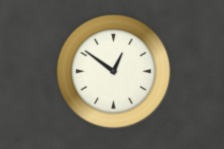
{"hour": 12, "minute": 51}
